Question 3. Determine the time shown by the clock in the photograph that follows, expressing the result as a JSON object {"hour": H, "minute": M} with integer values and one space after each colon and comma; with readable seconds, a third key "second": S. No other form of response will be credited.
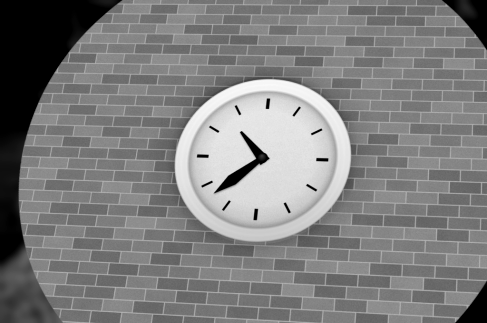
{"hour": 10, "minute": 38}
